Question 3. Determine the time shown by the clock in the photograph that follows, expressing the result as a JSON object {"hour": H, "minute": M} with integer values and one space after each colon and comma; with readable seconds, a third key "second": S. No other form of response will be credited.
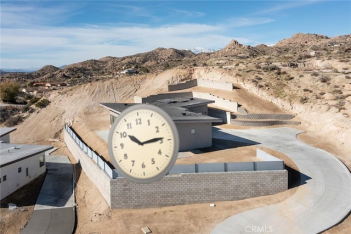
{"hour": 10, "minute": 14}
